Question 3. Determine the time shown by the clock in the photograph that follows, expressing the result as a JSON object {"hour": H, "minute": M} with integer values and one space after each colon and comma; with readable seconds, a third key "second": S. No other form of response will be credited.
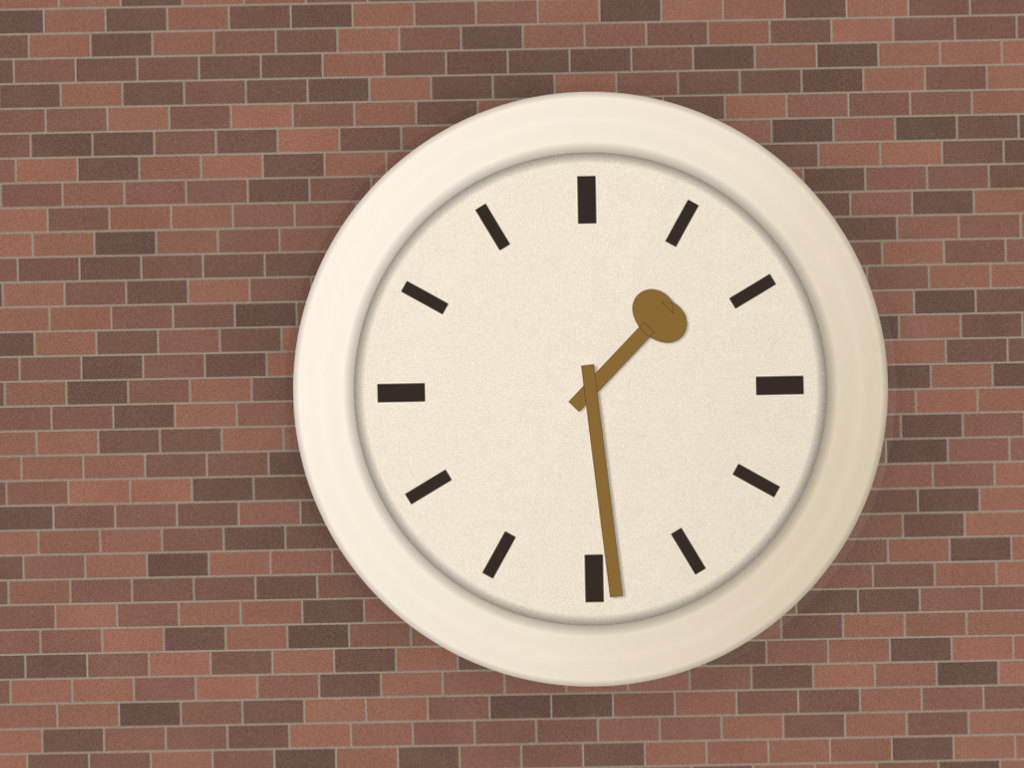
{"hour": 1, "minute": 29}
